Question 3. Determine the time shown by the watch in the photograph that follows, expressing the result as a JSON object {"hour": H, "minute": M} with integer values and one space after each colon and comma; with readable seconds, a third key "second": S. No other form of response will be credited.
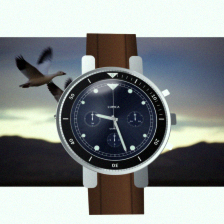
{"hour": 9, "minute": 27}
